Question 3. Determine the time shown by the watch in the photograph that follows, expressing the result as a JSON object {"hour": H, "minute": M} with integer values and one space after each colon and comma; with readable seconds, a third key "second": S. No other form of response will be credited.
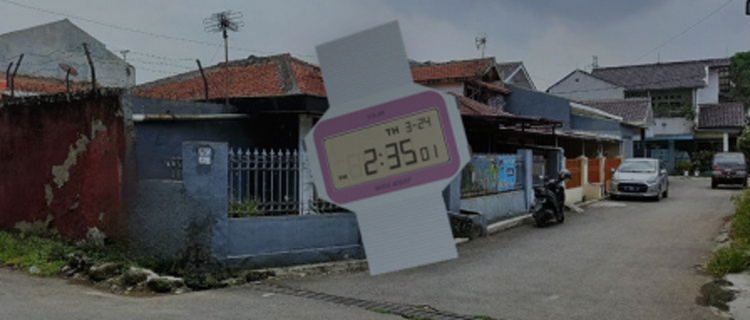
{"hour": 2, "minute": 35, "second": 1}
